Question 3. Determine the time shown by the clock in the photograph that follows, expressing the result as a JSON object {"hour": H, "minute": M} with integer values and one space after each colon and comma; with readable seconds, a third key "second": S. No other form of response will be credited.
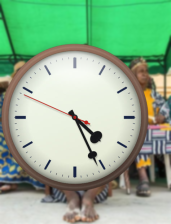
{"hour": 4, "minute": 25, "second": 49}
